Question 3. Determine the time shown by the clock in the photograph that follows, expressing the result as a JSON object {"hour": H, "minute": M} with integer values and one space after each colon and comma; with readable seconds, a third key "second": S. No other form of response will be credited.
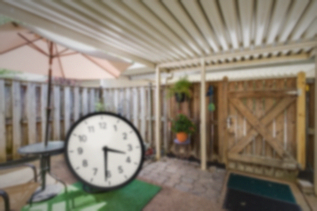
{"hour": 3, "minute": 31}
